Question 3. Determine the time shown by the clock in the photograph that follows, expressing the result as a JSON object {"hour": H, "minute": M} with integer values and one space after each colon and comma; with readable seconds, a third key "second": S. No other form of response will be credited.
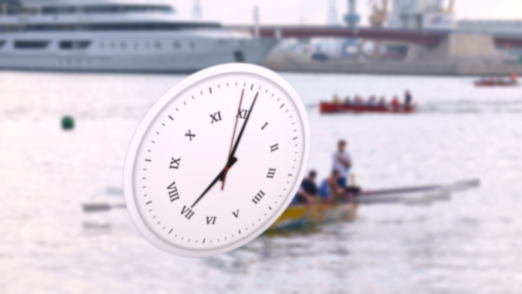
{"hour": 7, "minute": 0, "second": 59}
